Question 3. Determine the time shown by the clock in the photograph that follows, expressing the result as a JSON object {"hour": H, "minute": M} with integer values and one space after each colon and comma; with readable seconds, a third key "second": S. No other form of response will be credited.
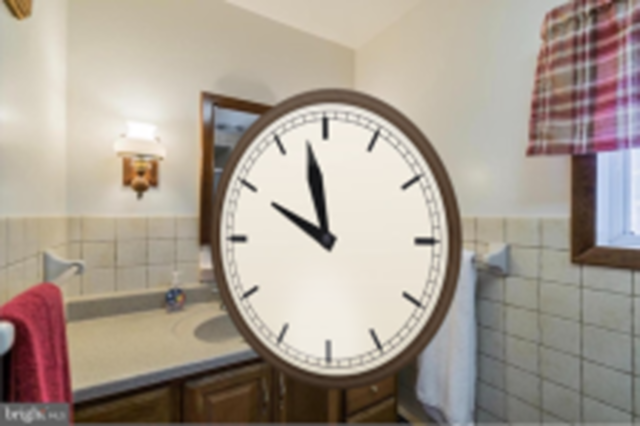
{"hour": 9, "minute": 58}
